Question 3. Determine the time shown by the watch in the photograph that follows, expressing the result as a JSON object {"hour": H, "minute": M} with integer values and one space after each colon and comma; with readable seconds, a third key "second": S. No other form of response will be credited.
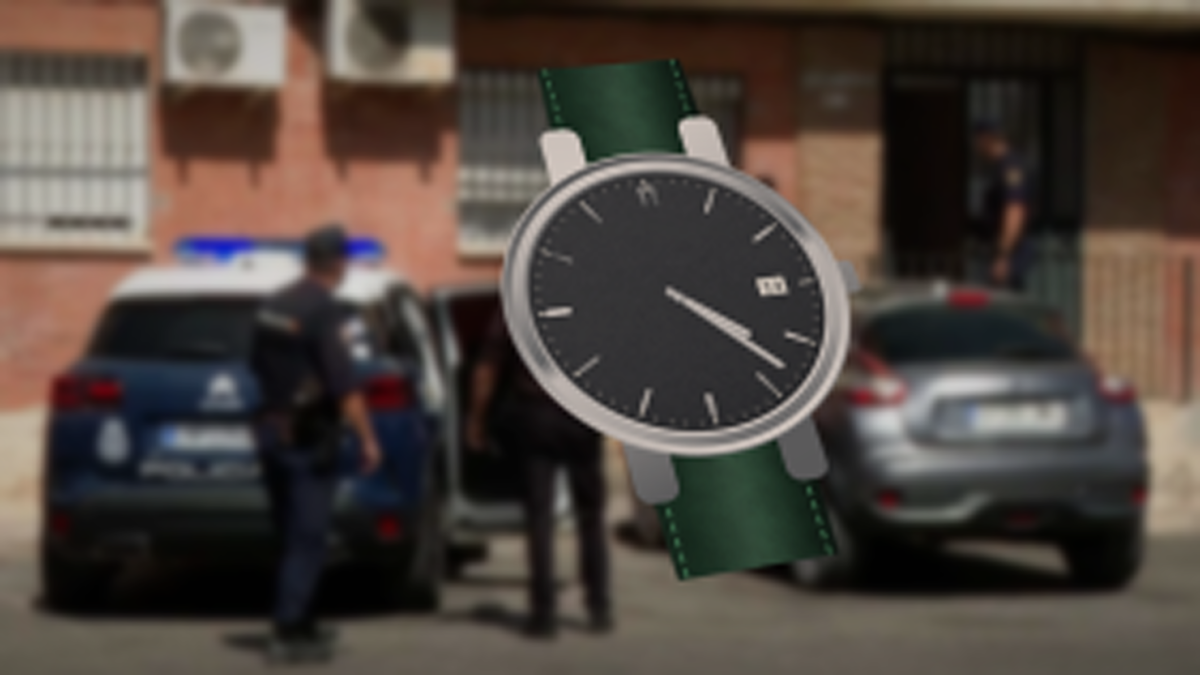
{"hour": 4, "minute": 23}
